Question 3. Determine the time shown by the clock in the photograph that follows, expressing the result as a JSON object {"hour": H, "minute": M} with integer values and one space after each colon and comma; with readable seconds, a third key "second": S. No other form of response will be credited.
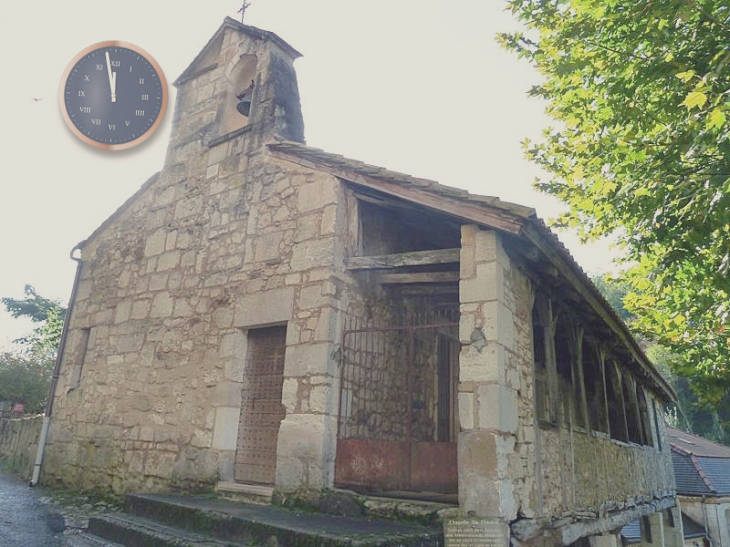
{"hour": 11, "minute": 58}
